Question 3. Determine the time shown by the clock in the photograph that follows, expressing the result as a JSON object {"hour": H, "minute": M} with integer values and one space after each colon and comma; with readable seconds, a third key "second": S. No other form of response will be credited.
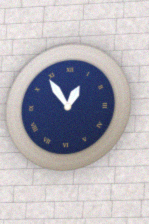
{"hour": 12, "minute": 54}
